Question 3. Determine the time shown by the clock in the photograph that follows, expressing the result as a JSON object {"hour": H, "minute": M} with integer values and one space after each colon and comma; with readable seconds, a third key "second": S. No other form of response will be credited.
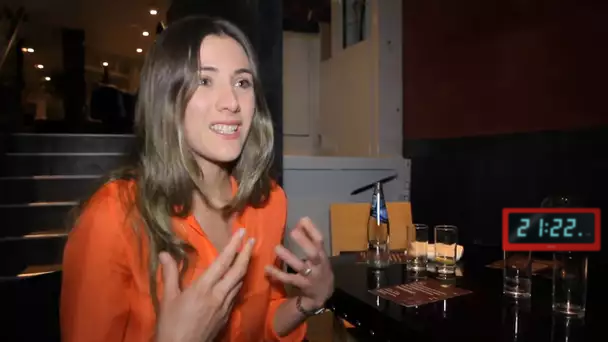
{"hour": 21, "minute": 22}
